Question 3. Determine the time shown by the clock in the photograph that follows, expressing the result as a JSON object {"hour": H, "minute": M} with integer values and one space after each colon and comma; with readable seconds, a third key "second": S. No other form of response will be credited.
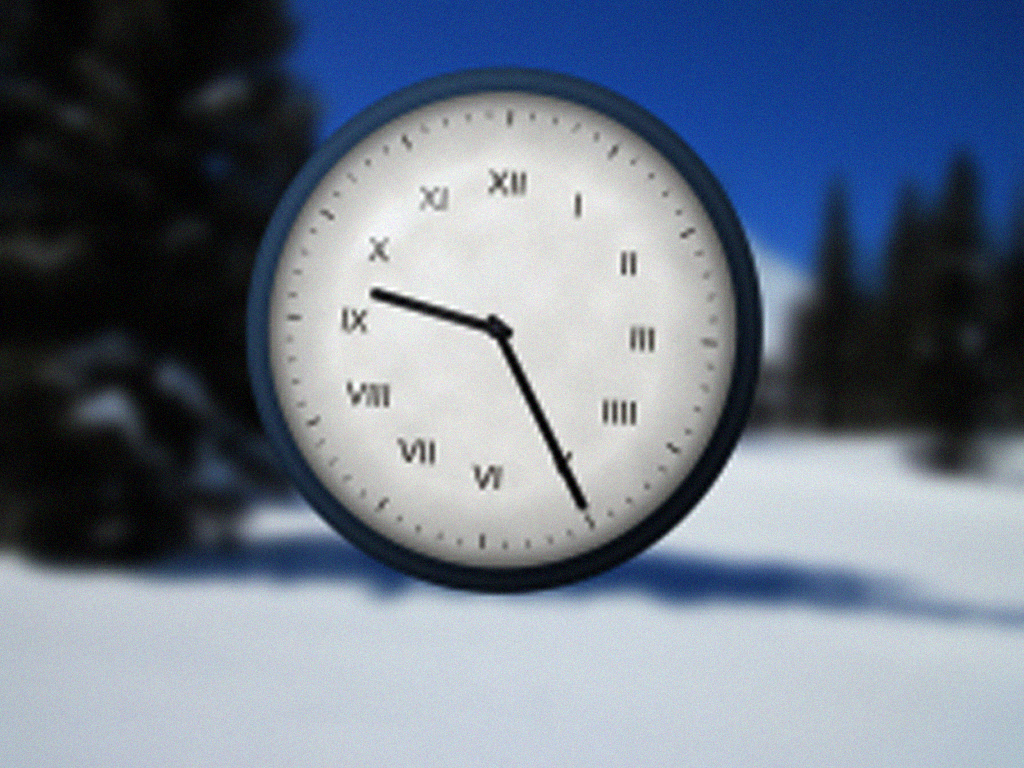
{"hour": 9, "minute": 25}
